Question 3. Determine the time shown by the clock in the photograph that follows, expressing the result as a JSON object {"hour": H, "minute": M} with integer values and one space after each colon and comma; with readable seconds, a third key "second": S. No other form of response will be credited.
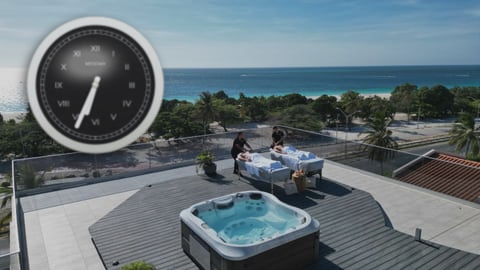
{"hour": 6, "minute": 34}
